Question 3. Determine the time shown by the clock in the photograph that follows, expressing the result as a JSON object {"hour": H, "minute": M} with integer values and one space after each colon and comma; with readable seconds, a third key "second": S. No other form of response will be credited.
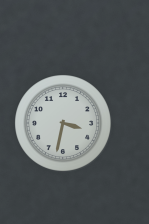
{"hour": 3, "minute": 32}
